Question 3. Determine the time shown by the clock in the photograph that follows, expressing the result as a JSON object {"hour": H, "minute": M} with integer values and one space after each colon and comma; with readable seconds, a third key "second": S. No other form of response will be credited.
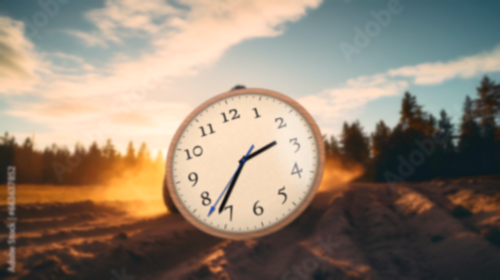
{"hour": 2, "minute": 36, "second": 38}
